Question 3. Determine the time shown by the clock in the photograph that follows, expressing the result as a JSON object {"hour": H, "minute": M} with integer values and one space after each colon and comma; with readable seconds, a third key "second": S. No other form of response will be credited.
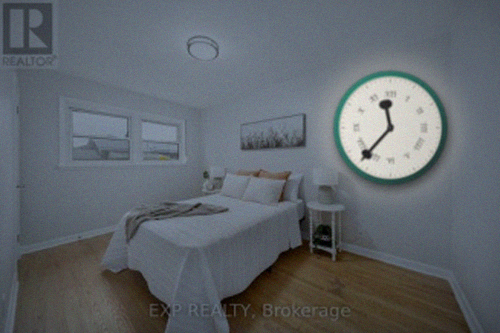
{"hour": 11, "minute": 37}
